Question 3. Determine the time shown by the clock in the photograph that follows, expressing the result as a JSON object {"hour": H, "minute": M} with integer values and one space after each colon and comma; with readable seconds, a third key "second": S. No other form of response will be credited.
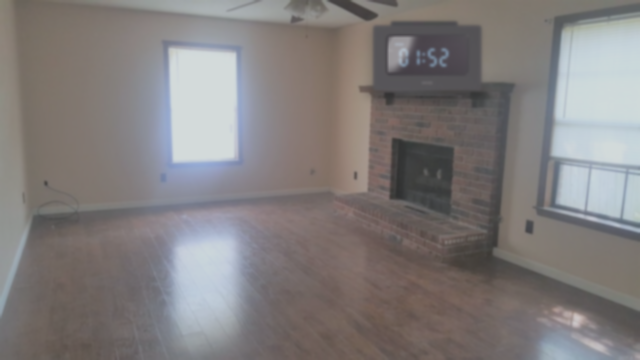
{"hour": 1, "minute": 52}
